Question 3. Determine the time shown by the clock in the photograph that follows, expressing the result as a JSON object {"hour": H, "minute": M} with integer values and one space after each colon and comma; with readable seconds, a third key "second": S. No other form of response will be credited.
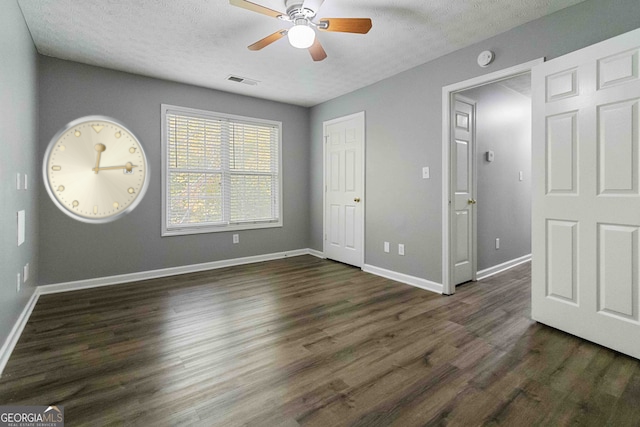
{"hour": 12, "minute": 14}
